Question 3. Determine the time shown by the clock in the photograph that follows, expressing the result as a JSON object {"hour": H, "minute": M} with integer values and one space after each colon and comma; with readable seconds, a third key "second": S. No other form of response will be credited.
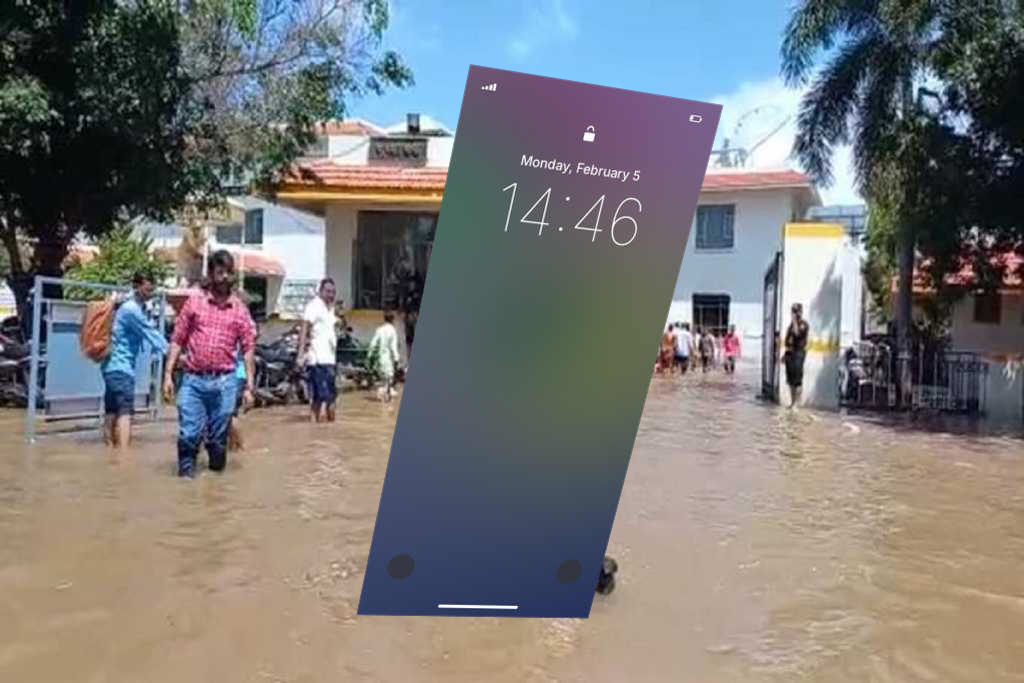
{"hour": 14, "minute": 46}
